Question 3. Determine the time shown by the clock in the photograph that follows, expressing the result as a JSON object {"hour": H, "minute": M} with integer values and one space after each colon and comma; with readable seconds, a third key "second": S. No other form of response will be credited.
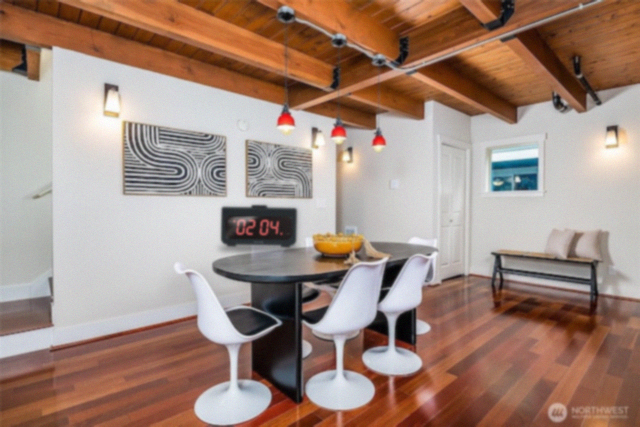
{"hour": 2, "minute": 4}
